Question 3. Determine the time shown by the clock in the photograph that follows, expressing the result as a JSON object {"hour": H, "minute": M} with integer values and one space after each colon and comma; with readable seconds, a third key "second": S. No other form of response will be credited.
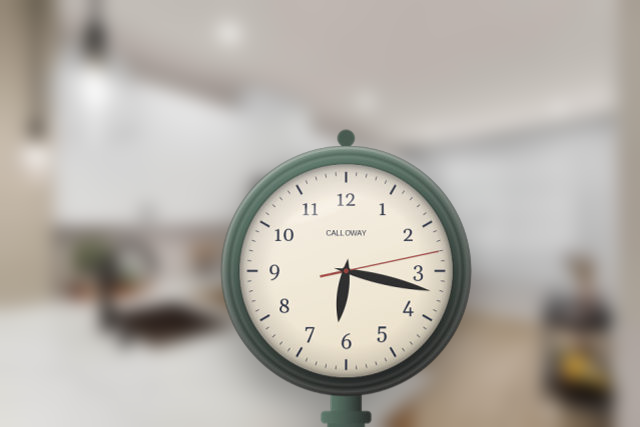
{"hour": 6, "minute": 17, "second": 13}
